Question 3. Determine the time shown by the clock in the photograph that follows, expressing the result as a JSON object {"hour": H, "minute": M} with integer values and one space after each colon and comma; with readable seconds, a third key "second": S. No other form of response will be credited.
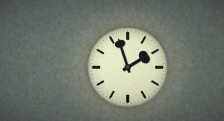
{"hour": 1, "minute": 57}
